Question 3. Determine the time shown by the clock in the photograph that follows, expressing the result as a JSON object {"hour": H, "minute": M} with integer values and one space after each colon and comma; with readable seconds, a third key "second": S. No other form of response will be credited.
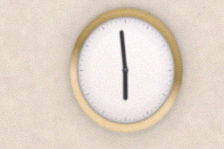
{"hour": 5, "minute": 59}
